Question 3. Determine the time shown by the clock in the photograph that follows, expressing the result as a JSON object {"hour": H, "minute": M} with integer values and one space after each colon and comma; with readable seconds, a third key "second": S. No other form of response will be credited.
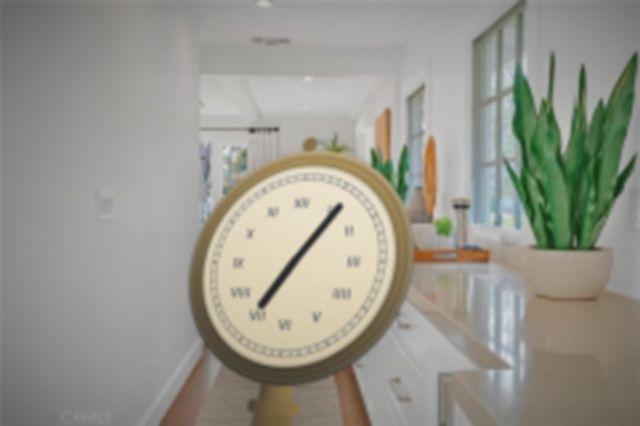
{"hour": 7, "minute": 6}
